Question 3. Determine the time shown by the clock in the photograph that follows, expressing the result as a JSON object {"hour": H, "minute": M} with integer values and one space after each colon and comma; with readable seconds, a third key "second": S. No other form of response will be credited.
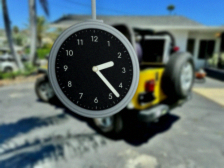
{"hour": 2, "minute": 23}
